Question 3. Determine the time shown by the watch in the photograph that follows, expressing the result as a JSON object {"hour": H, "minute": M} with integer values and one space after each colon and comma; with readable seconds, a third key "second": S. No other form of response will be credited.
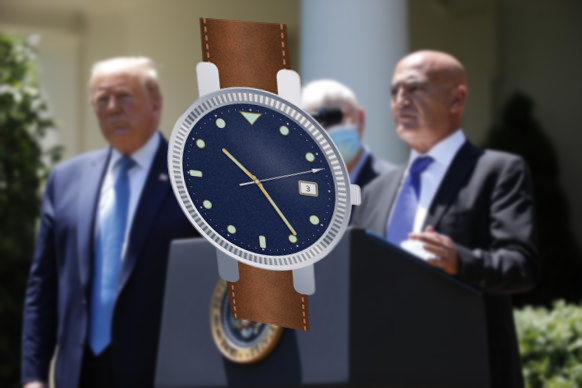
{"hour": 10, "minute": 24, "second": 12}
